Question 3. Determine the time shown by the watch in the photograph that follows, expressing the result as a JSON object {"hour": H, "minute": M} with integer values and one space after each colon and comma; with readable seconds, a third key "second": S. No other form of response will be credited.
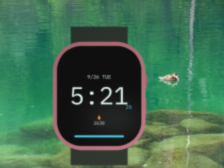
{"hour": 5, "minute": 21}
